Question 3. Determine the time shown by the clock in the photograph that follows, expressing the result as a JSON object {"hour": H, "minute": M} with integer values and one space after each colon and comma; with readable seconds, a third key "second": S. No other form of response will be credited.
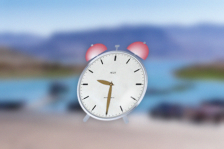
{"hour": 9, "minute": 30}
